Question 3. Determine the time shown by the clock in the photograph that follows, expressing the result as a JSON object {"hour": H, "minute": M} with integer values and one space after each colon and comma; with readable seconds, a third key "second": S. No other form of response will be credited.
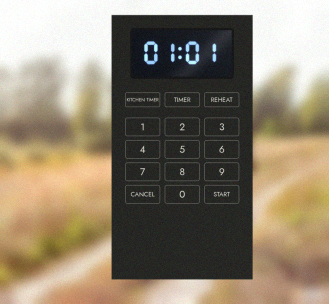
{"hour": 1, "minute": 1}
